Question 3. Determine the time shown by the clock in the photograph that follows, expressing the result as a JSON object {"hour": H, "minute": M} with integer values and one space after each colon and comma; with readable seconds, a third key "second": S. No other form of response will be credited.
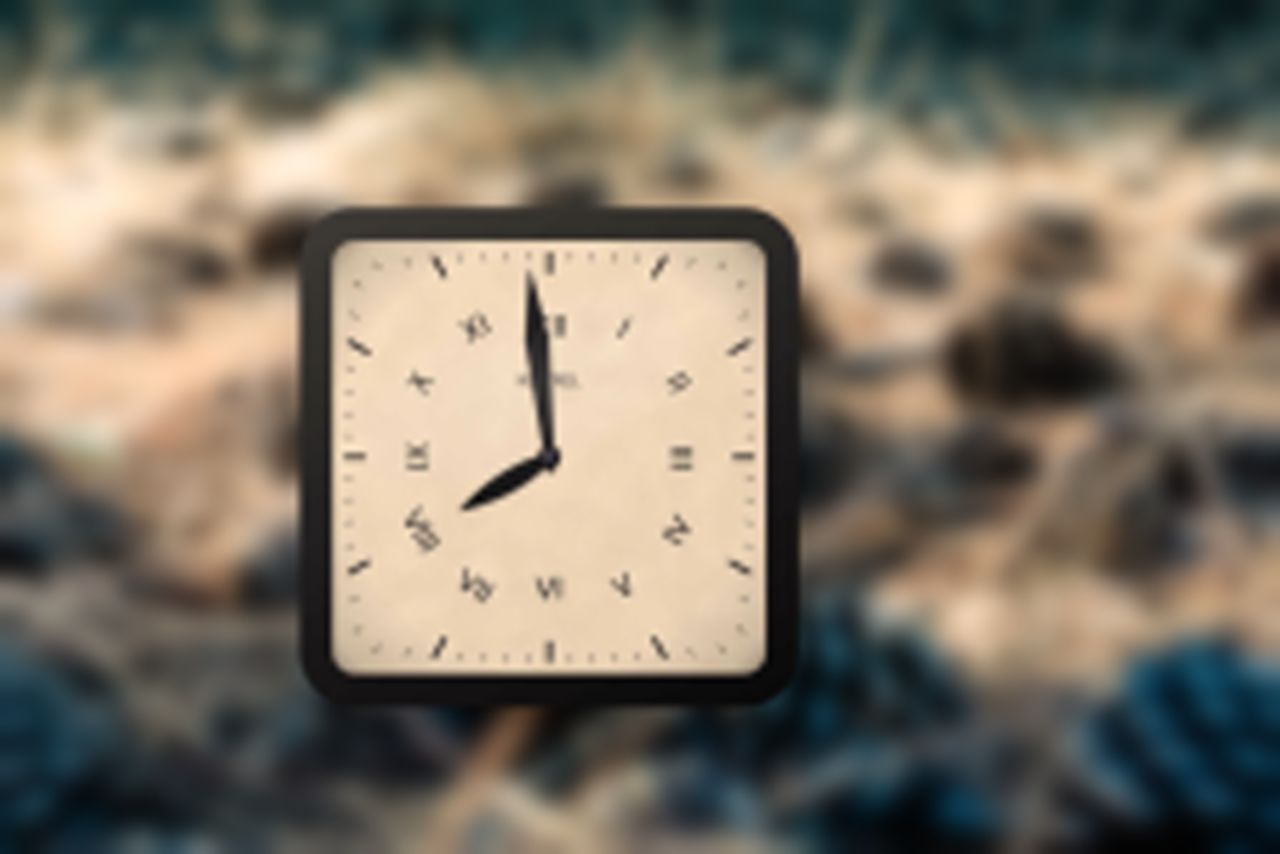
{"hour": 7, "minute": 59}
